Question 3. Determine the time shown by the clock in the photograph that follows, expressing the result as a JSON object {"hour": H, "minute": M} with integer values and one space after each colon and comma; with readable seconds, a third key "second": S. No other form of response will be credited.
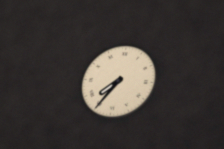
{"hour": 7, "minute": 35}
